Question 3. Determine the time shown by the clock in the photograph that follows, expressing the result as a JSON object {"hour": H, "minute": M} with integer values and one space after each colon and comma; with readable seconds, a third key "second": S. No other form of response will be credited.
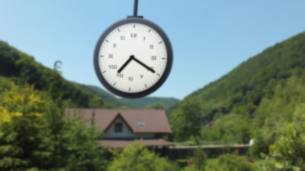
{"hour": 7, "minute": 20}
